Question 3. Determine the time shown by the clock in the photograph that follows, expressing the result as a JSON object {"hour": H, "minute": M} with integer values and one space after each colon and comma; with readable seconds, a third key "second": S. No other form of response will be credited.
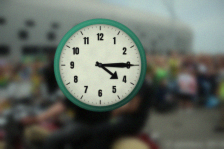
{"hour": 4, "minute": 15}
